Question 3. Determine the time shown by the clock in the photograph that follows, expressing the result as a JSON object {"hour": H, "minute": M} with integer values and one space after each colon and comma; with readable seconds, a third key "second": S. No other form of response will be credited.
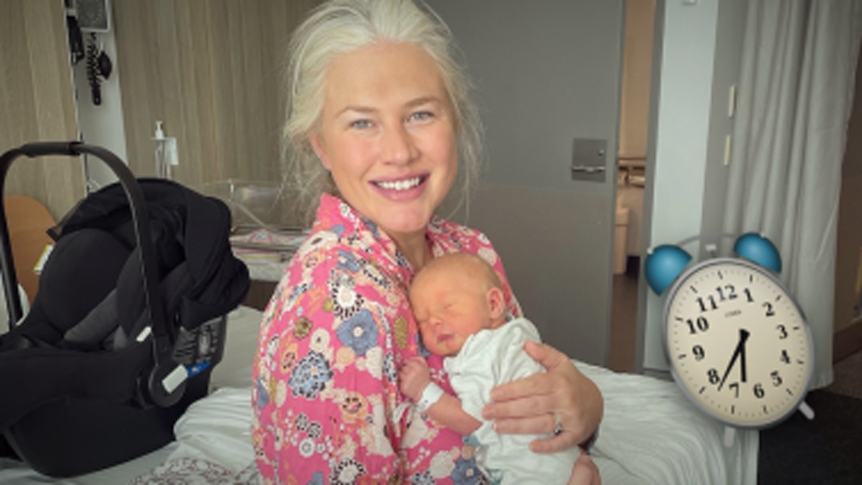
{"hour": 6, "minute": 38}
